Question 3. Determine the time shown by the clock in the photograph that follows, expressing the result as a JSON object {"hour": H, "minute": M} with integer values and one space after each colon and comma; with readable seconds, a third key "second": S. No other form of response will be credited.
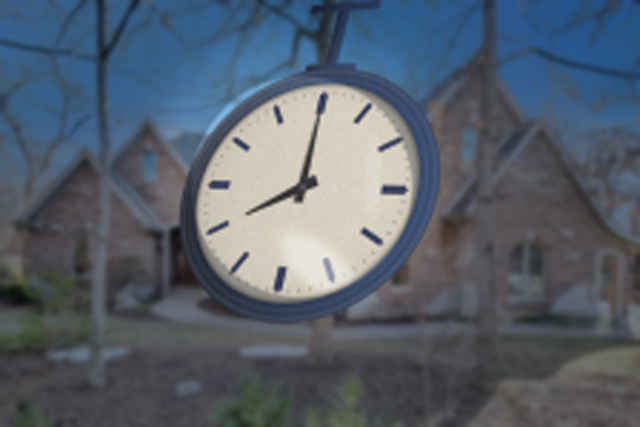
{"hour": 8, "minute": 0}
